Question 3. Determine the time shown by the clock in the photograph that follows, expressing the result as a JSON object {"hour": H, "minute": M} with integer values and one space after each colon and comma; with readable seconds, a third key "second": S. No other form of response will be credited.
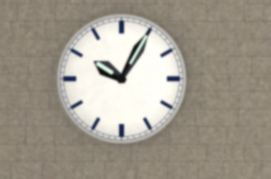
{"hour": 10, "minute": 5}
